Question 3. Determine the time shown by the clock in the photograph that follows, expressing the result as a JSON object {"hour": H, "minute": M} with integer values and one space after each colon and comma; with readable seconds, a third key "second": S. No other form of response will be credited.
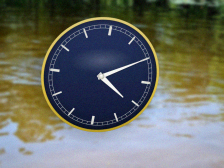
{"hour": 4, "minute": 10}
